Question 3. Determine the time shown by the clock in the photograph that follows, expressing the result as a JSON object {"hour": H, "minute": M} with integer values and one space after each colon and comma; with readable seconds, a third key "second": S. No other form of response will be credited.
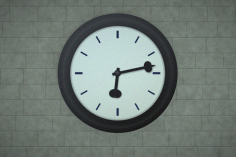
{"hour": 6, "minute": 13}
